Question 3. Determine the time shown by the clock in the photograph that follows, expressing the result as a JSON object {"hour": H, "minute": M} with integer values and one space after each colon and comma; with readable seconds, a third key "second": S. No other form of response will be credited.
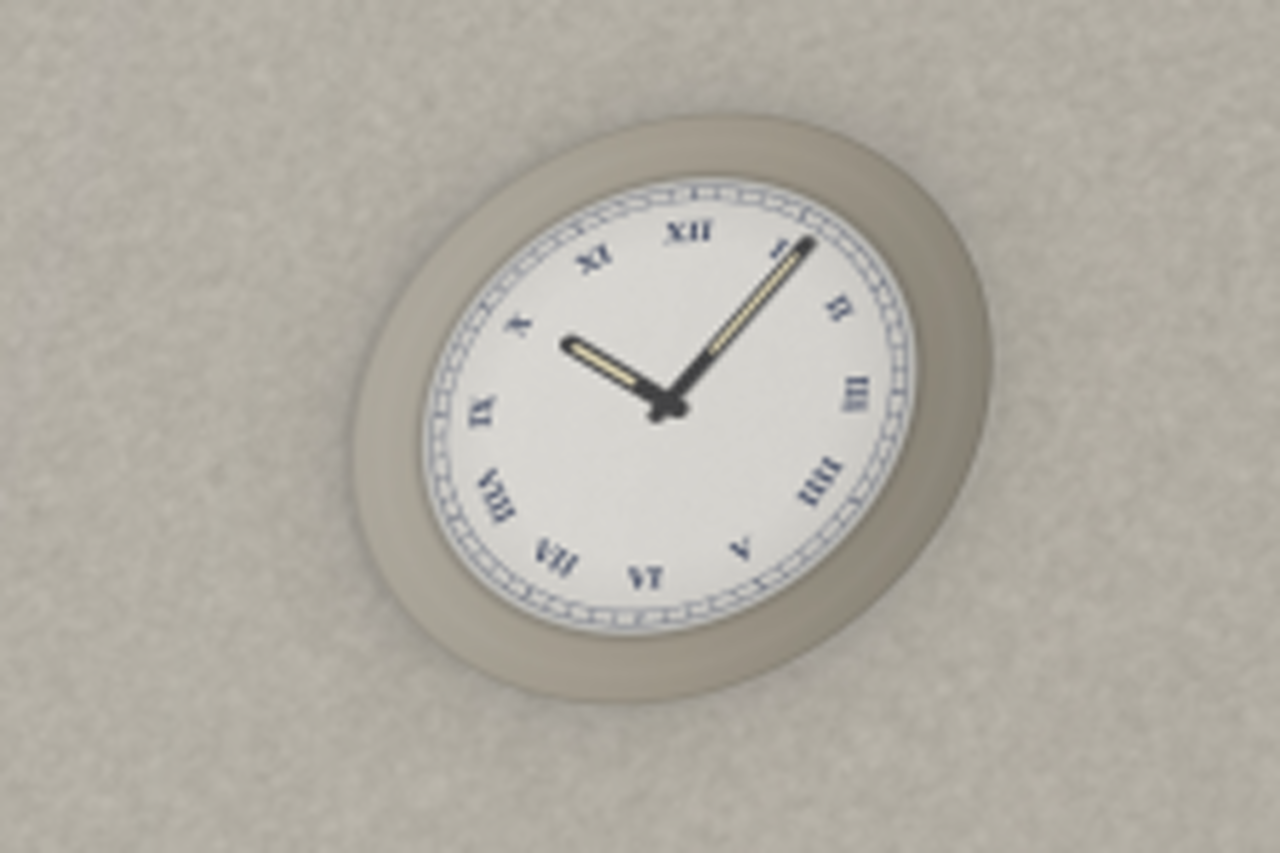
{"hour": 10, "minute": 6}
